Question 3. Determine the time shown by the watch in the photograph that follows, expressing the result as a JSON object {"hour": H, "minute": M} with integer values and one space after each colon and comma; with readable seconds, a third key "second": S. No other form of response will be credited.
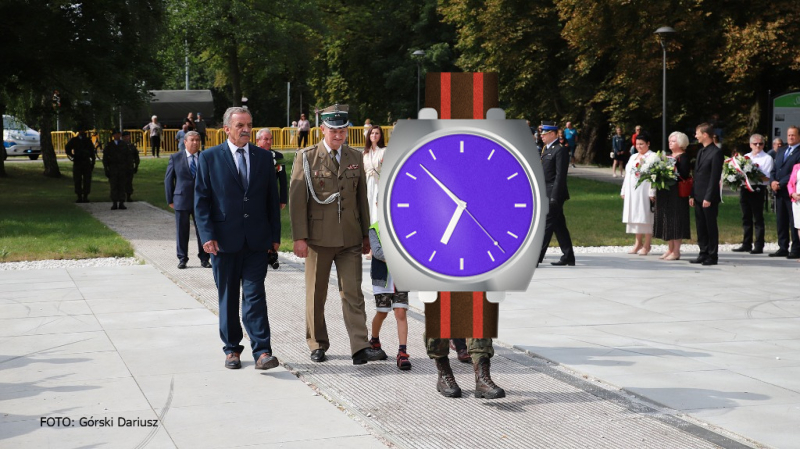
{"hour": 6, "minute": 52, "second": 23}
